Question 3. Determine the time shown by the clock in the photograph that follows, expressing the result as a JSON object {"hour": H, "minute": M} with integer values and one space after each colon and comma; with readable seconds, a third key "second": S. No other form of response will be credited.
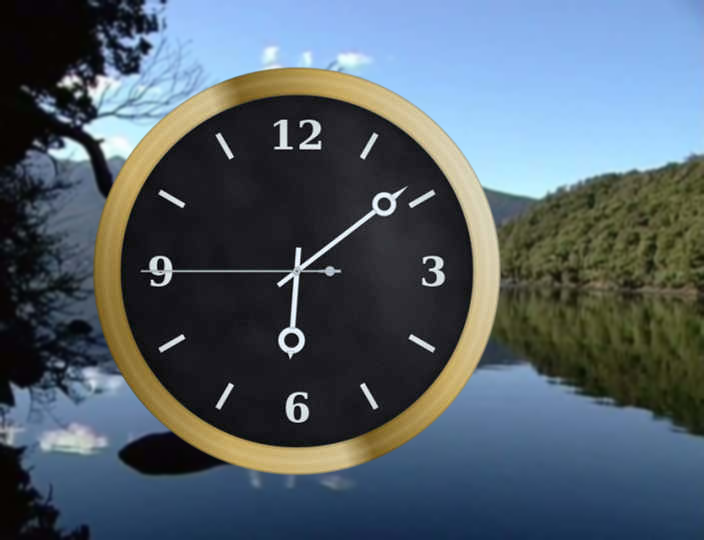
{"hour": 6, "minute": 8, "second": 45}
